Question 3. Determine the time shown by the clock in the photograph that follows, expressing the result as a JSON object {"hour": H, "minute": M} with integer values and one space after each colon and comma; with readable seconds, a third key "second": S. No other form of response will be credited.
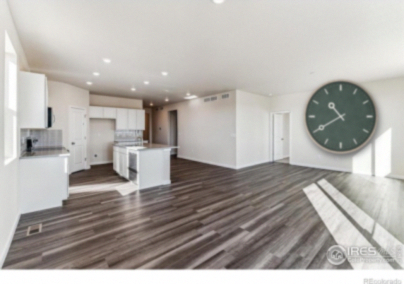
{"hour": 10, "minute": 40}
